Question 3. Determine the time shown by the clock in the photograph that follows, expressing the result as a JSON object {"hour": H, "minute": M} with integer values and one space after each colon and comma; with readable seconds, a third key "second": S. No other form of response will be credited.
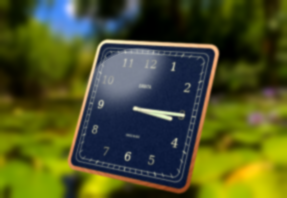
{"hour": 3, "minute": 15}
